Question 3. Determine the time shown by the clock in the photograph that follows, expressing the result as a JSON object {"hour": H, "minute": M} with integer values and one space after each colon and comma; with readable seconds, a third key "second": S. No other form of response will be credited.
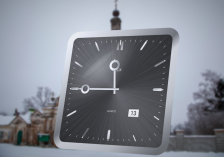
{"hour": 11, "minute": 45}
